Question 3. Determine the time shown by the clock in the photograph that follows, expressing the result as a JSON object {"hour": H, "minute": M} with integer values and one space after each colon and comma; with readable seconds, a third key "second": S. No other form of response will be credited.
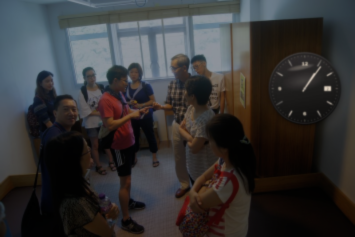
{"hour": 1, "minute": 6}
